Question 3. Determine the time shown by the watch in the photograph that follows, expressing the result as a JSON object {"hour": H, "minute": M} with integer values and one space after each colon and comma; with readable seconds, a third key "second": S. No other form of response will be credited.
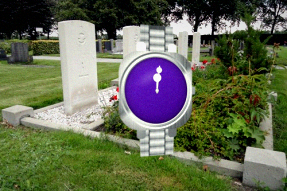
{"hour": 12, "minute": 1}
